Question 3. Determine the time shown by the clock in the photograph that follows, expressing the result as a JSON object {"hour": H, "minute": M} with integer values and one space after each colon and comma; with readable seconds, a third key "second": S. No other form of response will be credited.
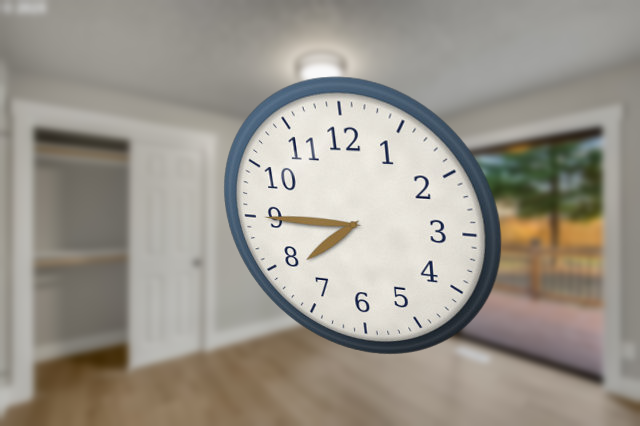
{"hour": 7, "minute": 45}
